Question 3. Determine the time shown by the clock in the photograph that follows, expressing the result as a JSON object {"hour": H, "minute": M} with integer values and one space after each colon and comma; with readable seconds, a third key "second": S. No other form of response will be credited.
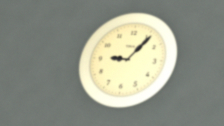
{"hour": 9, "minute": 6}
